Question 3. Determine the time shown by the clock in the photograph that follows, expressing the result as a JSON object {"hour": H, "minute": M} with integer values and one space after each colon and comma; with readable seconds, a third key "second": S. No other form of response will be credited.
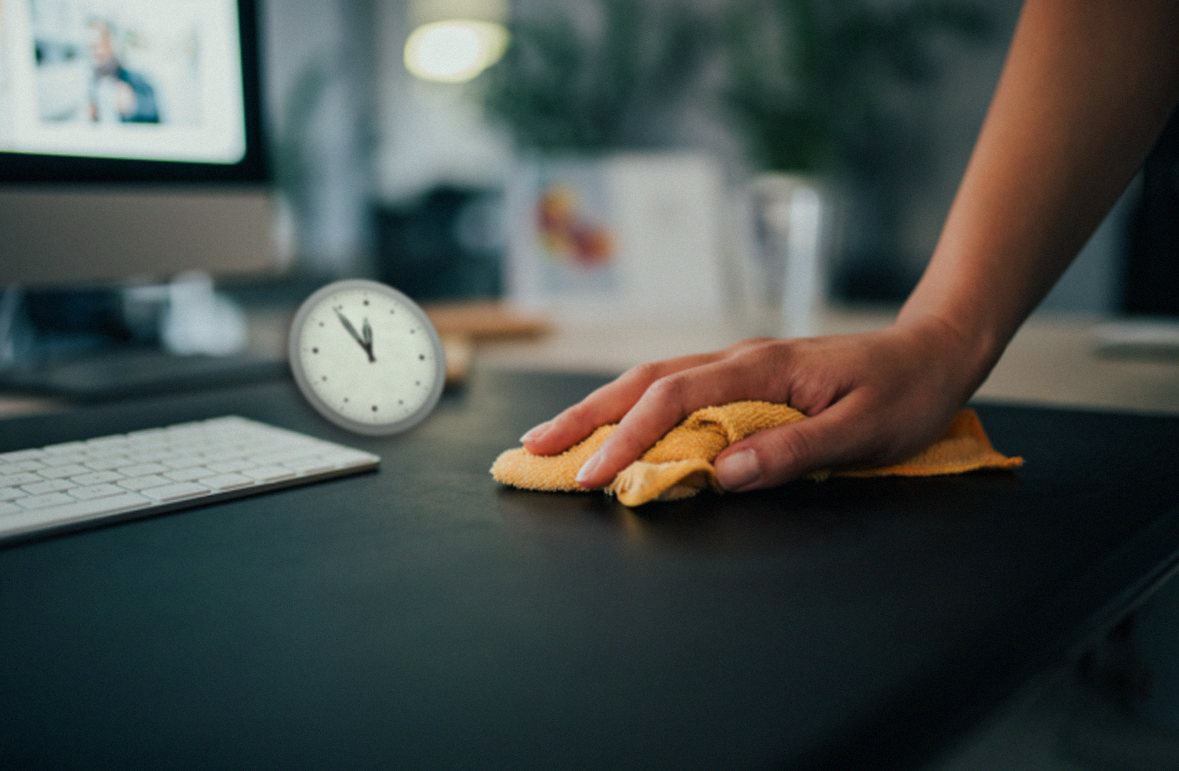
{"hour": 11, "minute": 54}
